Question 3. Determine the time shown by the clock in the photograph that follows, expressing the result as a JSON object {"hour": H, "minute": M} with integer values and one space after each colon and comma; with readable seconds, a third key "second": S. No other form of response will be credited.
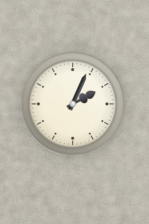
{"hour": 2, "minute": 4}
